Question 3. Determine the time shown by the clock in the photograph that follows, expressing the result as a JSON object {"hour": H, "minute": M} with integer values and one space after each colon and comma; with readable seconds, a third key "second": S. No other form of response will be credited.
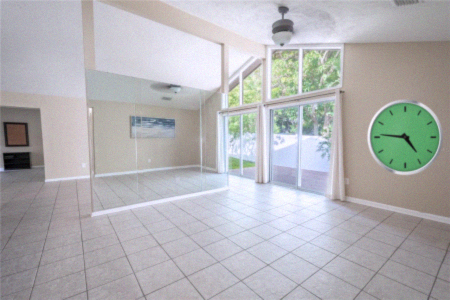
{"hour": 4, "minute": 46}
